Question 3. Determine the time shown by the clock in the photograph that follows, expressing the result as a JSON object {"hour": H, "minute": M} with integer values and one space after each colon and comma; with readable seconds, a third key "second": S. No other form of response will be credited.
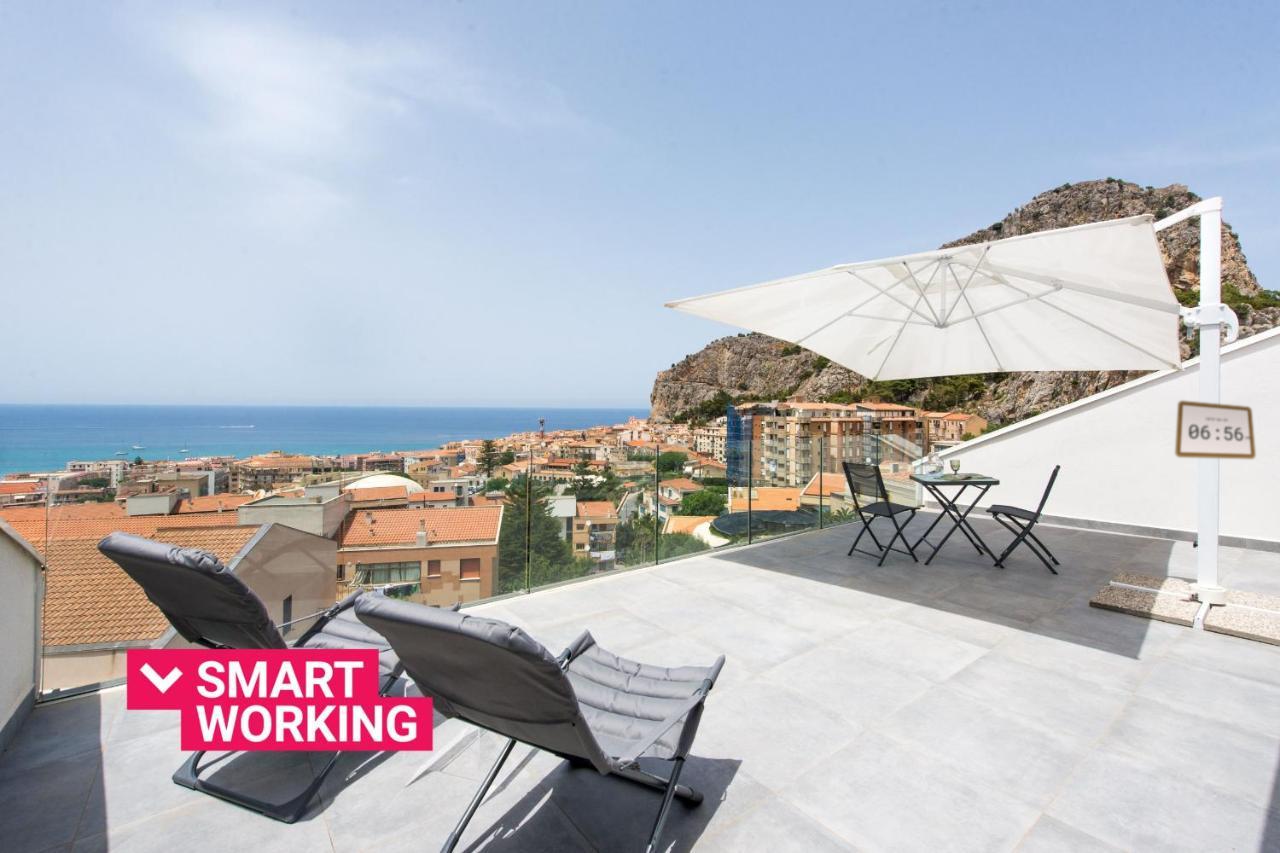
{"hour": 6, "minute": 56}
